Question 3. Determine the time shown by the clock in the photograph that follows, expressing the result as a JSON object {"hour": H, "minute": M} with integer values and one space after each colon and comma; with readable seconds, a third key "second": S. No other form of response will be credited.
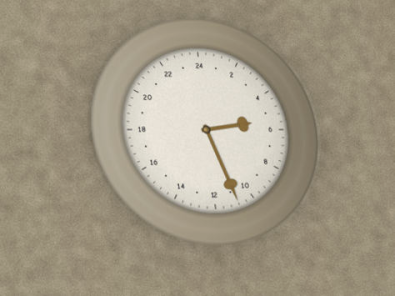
{"hour": 5, "minute": 27}
